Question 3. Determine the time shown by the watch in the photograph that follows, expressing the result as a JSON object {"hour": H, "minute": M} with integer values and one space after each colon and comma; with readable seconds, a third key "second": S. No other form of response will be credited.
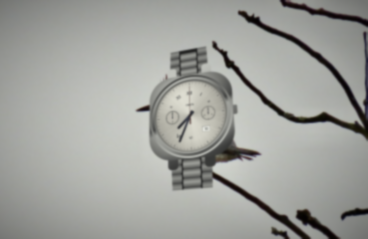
{"hour": 7, "minute": 34}
